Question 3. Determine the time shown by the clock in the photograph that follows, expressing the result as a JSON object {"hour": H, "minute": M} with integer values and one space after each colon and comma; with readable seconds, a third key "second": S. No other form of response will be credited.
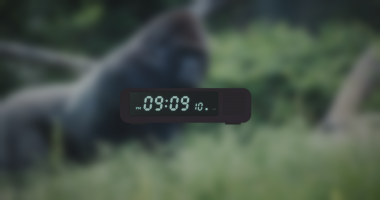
{"hour": 9, "minute": 9, "second": 10}
